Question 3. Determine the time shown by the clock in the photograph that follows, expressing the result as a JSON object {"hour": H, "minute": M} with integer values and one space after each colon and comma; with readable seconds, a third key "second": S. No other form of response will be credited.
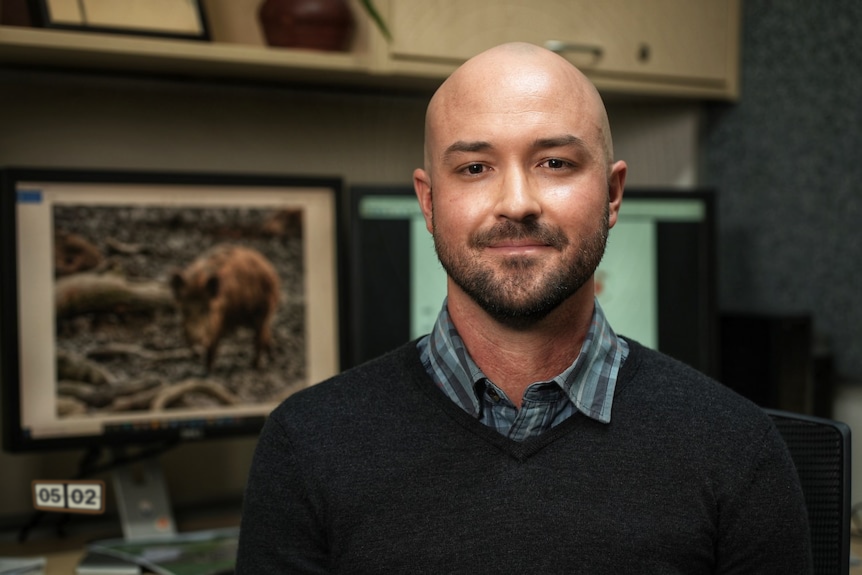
{"hour": 5, "minute": 2}
